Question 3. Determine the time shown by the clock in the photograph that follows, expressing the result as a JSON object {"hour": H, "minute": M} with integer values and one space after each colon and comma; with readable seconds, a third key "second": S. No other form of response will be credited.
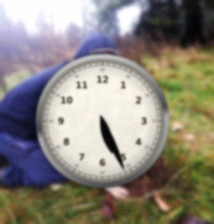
{"hour": 5, "minute": 26}
